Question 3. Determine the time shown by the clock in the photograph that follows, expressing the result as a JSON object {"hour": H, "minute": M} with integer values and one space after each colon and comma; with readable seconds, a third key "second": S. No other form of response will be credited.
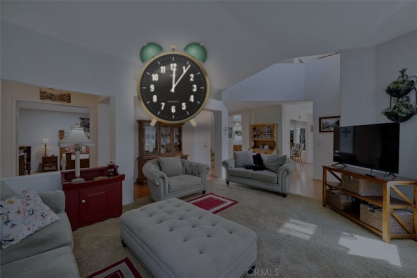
{"hour": 12, "minute": 6}
